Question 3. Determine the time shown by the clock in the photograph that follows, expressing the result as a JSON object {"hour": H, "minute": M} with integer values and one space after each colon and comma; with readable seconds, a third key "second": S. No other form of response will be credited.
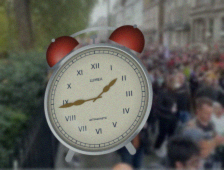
{"hour": 1, "minute": 44}
